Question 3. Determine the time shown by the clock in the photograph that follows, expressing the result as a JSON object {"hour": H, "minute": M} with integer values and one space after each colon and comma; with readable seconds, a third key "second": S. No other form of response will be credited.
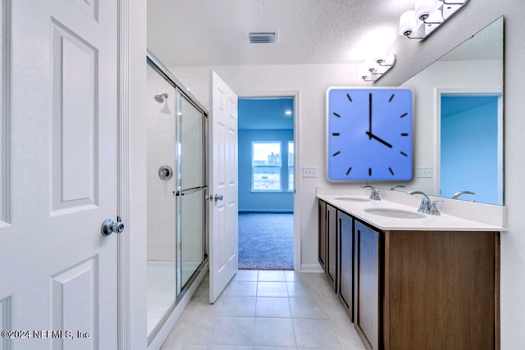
{"hour": 4, "minute": 0}
